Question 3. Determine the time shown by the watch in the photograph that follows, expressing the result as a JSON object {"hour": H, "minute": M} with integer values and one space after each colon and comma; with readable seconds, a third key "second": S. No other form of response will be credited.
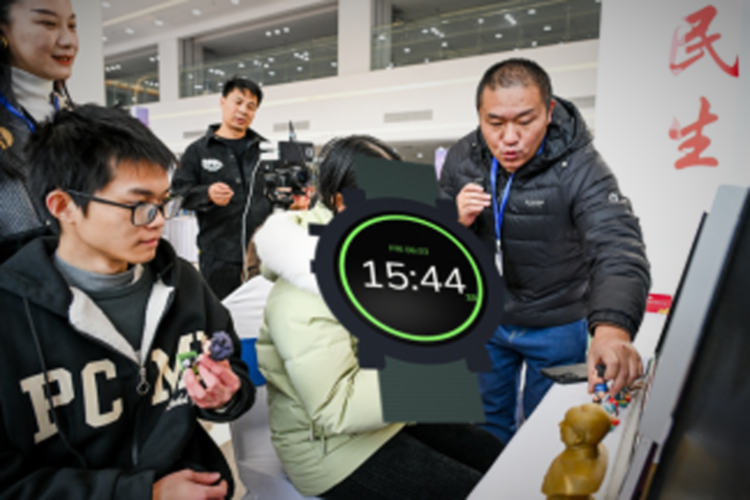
{"hour": 15, "minute": 44}
